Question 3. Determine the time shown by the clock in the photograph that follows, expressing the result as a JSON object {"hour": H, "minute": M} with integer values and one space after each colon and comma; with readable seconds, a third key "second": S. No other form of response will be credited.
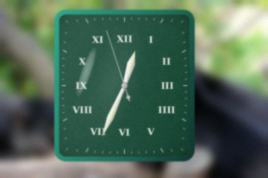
{"hour": 12, "minute": 33, "second": 57}
